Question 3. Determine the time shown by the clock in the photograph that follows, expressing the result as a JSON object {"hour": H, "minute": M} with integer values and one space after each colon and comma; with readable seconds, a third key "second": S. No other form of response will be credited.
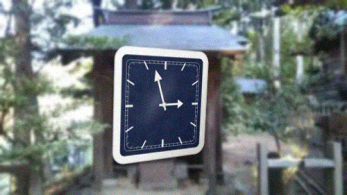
{"hour": 2, "minute": 57}
